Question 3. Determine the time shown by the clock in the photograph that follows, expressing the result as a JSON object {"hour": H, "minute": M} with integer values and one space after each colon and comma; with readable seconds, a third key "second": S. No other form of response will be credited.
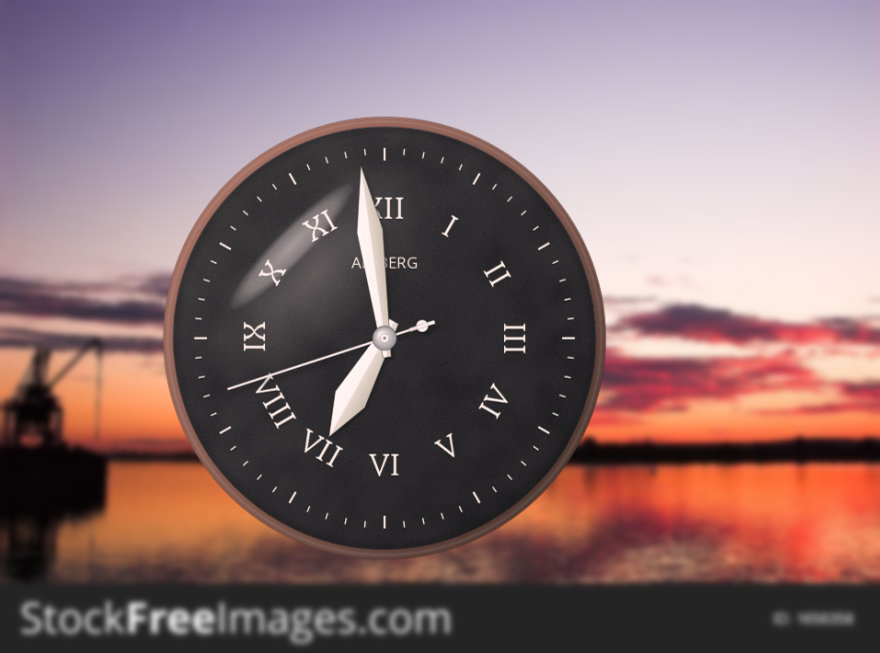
{"hour": 6, "minute": 58, "second": 42}
